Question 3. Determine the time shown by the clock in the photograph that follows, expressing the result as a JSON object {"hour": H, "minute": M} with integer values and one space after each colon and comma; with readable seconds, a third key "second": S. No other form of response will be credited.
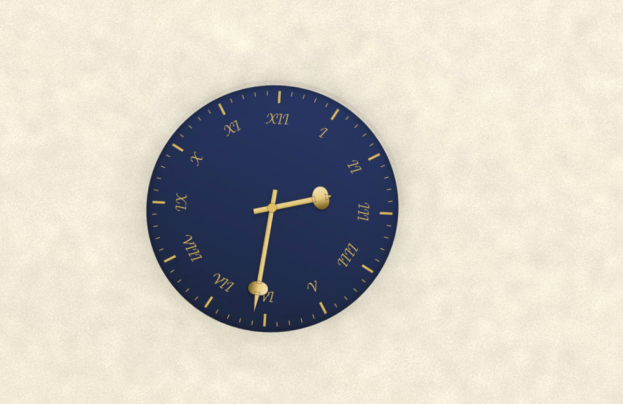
{"hour": 2, "minute": 31}
